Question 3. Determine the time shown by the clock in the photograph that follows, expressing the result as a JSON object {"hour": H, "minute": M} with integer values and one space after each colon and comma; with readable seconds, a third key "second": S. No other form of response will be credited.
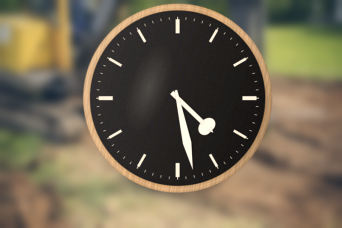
{"hour": 4, "minute": 28}
